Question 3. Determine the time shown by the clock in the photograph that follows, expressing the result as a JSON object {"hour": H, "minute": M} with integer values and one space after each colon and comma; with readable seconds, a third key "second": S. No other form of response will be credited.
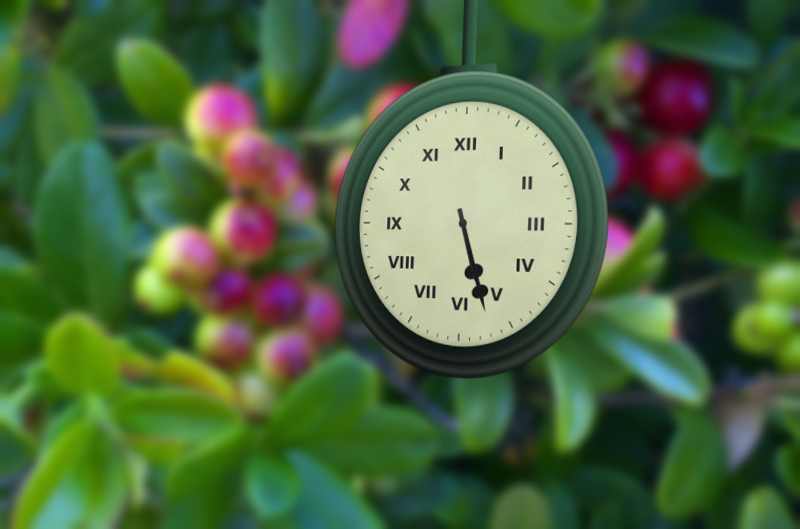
{"hour": 5, "minute": 27}
